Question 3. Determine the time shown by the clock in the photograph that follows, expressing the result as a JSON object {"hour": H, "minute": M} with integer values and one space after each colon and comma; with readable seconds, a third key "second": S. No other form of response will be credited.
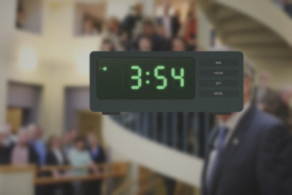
{"hour": 3, "minute": 54}
